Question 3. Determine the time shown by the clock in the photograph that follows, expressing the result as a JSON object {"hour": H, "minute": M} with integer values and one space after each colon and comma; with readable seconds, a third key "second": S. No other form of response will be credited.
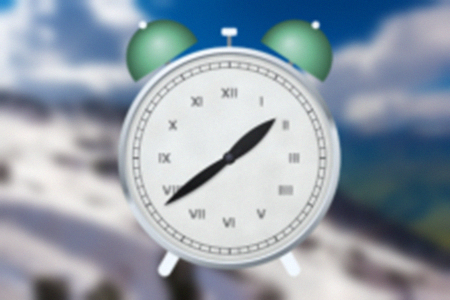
{"hour": 1, "minute": 39}
